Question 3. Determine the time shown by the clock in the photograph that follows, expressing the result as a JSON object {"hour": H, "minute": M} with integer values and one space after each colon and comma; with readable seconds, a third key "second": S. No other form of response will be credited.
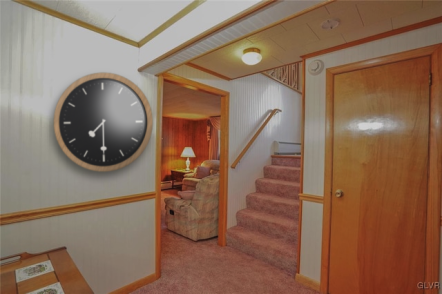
{"hour": 7, "minute": 30}
